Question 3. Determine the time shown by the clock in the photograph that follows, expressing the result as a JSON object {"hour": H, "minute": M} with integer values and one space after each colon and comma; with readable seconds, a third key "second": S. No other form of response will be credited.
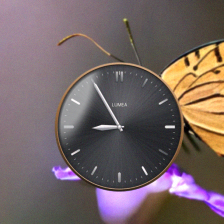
{"hour": 8, "minute": 55}
